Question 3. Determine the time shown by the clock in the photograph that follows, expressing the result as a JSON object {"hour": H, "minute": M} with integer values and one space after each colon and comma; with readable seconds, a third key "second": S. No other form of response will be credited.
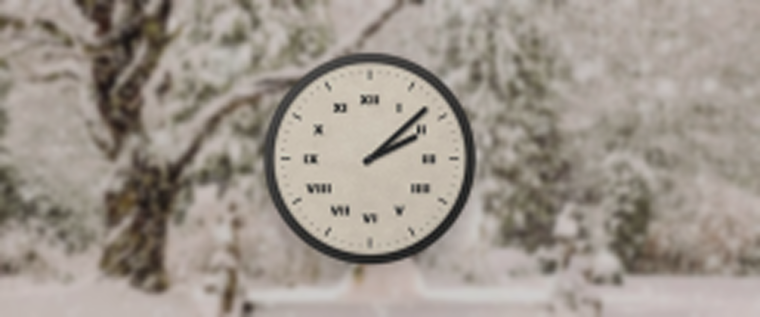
{"hour": 2, "minute": 8}
